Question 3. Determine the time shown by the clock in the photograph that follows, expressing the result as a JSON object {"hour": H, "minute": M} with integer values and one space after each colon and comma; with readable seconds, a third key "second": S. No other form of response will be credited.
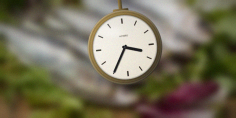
{"hour": 3, "minute": 35}
